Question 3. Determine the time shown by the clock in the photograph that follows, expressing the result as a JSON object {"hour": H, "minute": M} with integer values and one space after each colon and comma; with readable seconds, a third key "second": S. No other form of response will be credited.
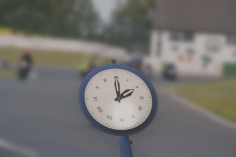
{"hour": 2, "minute": 0}
